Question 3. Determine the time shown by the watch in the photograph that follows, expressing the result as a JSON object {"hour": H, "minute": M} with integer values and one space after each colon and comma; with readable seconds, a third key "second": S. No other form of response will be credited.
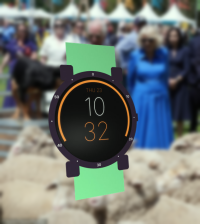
{"hour": 10, "minute": 32}
